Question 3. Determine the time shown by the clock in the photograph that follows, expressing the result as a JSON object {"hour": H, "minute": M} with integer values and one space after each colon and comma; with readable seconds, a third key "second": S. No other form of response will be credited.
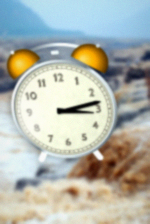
{"hour": 3, "minute": 13}
